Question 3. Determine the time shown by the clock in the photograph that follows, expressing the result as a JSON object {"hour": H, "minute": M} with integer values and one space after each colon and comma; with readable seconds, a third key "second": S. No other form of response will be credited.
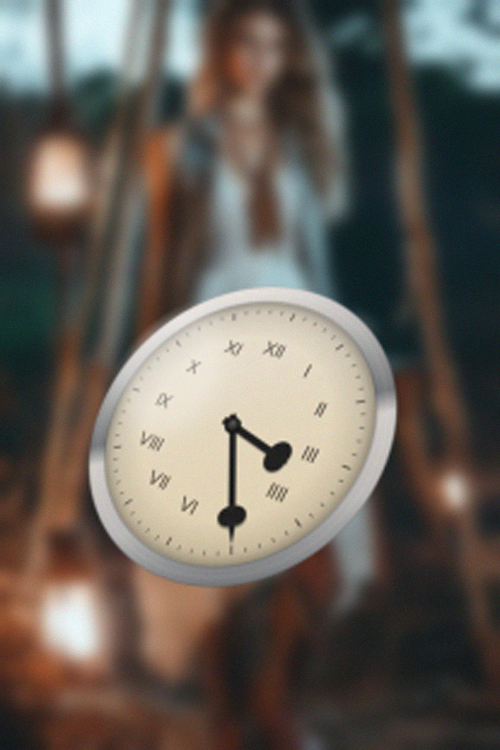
{"hour": 3, "minute": 25}
